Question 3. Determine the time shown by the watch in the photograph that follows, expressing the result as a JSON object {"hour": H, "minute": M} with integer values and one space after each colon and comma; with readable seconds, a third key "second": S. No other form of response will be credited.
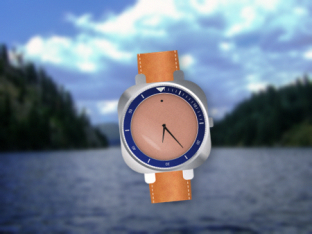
{"hour": 6, "minute": 24}
